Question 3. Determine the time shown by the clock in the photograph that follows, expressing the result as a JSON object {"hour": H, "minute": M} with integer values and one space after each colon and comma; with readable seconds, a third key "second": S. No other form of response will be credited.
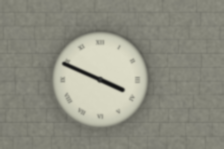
{"hour": 3, "minute": 49}
